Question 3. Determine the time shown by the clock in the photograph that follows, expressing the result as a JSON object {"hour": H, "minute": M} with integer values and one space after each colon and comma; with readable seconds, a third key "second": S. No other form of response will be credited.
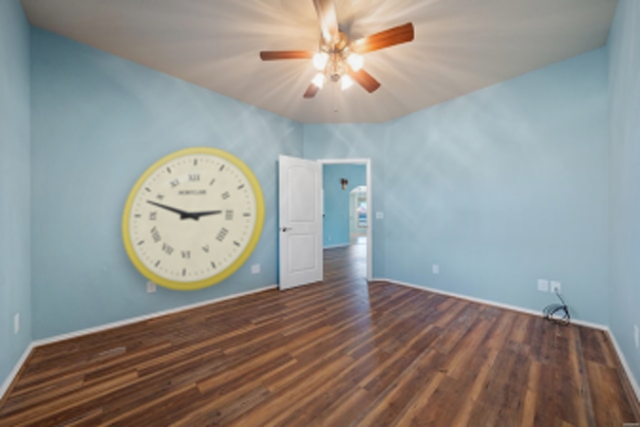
{"hour": 2, "minute": 48}
